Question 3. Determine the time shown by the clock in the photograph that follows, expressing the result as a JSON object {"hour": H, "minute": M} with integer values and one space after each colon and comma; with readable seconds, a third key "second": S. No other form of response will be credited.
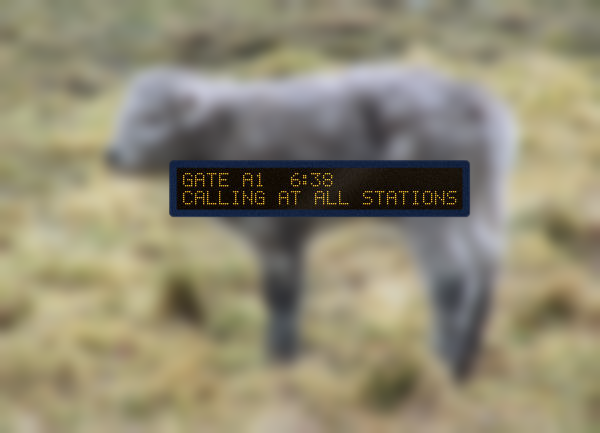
{"hour": 6, "minute": 38}
